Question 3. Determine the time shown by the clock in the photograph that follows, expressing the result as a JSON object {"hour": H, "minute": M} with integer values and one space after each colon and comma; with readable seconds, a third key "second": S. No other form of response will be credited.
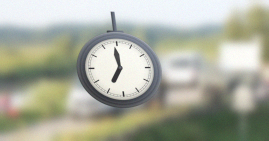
{"hour": 6, "minute": 59}
